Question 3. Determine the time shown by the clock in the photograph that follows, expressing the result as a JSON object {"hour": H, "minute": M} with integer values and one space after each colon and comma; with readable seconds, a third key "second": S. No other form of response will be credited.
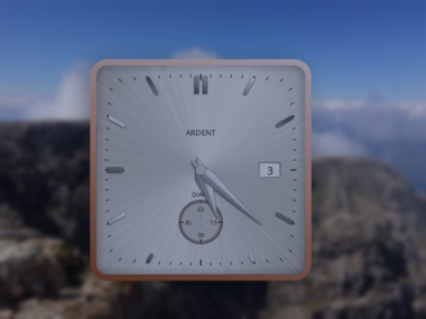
{"hour": 5, "minute": 22}
